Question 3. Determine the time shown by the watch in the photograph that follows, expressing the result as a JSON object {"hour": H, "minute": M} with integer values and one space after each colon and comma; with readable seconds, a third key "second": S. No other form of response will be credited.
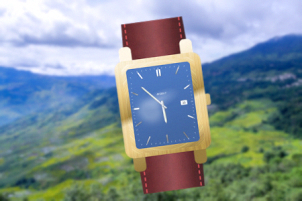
{"hour": 5, "minute": 53}
